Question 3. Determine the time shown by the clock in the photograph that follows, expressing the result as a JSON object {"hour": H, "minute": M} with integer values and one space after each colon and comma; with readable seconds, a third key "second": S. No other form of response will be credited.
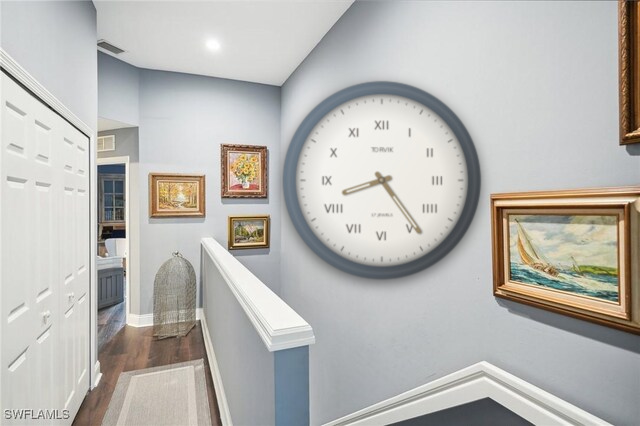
{"hour": 8, "minute": 24}
